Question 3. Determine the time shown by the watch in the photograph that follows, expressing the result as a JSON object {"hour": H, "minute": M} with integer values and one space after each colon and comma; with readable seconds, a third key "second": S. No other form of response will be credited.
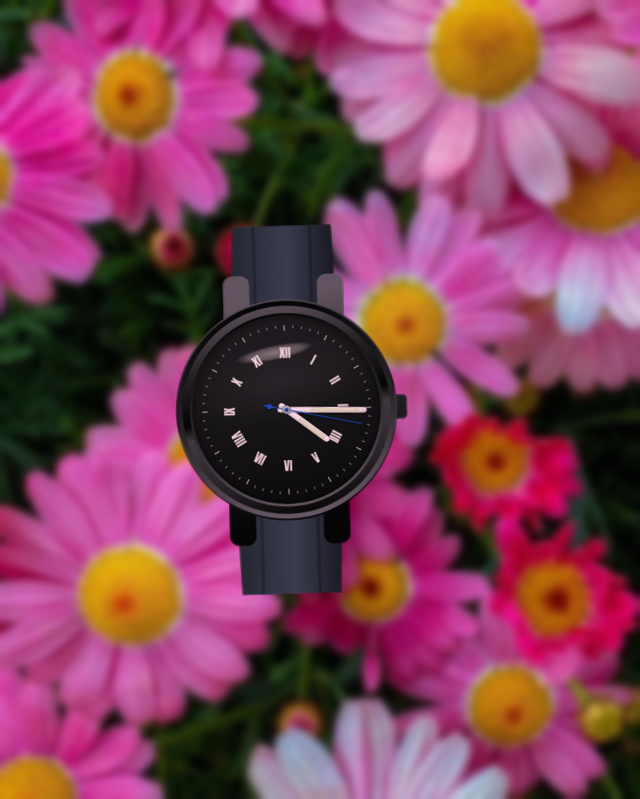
{"hour": 4, "minute": 15, "second": 17}
